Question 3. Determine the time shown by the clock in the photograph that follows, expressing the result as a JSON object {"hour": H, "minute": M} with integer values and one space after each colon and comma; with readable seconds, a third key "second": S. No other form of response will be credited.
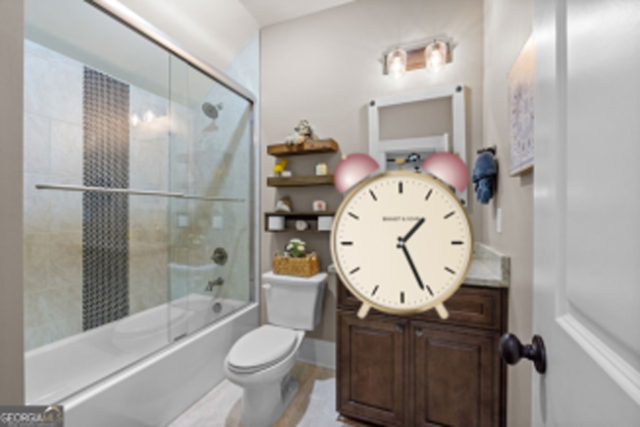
{"hour": 1, "minute": 26}
